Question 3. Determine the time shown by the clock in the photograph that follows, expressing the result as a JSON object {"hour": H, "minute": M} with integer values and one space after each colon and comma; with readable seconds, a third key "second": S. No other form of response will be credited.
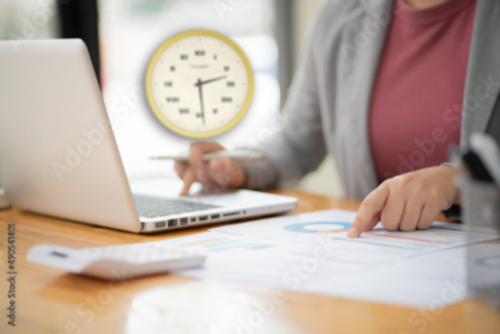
{"hour": 2, "minute": 29}
